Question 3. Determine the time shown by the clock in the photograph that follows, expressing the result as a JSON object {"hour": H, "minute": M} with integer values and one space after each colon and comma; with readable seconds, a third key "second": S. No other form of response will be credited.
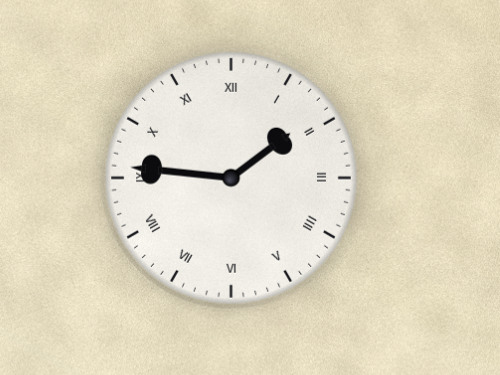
{"hour": 1, "minute": 46}
